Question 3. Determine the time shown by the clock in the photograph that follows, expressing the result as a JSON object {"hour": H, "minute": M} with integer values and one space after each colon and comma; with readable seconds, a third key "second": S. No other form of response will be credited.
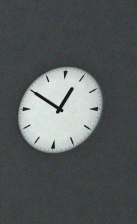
{"hour": 12, "minute": 50}
